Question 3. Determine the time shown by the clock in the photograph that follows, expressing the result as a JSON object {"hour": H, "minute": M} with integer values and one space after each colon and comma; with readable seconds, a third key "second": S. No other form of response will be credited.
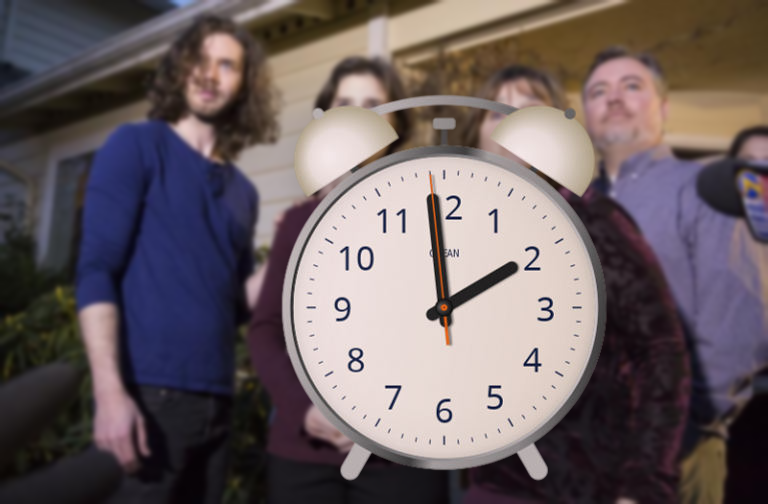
{"hour": 1, "minute": 58, "second": 59}
